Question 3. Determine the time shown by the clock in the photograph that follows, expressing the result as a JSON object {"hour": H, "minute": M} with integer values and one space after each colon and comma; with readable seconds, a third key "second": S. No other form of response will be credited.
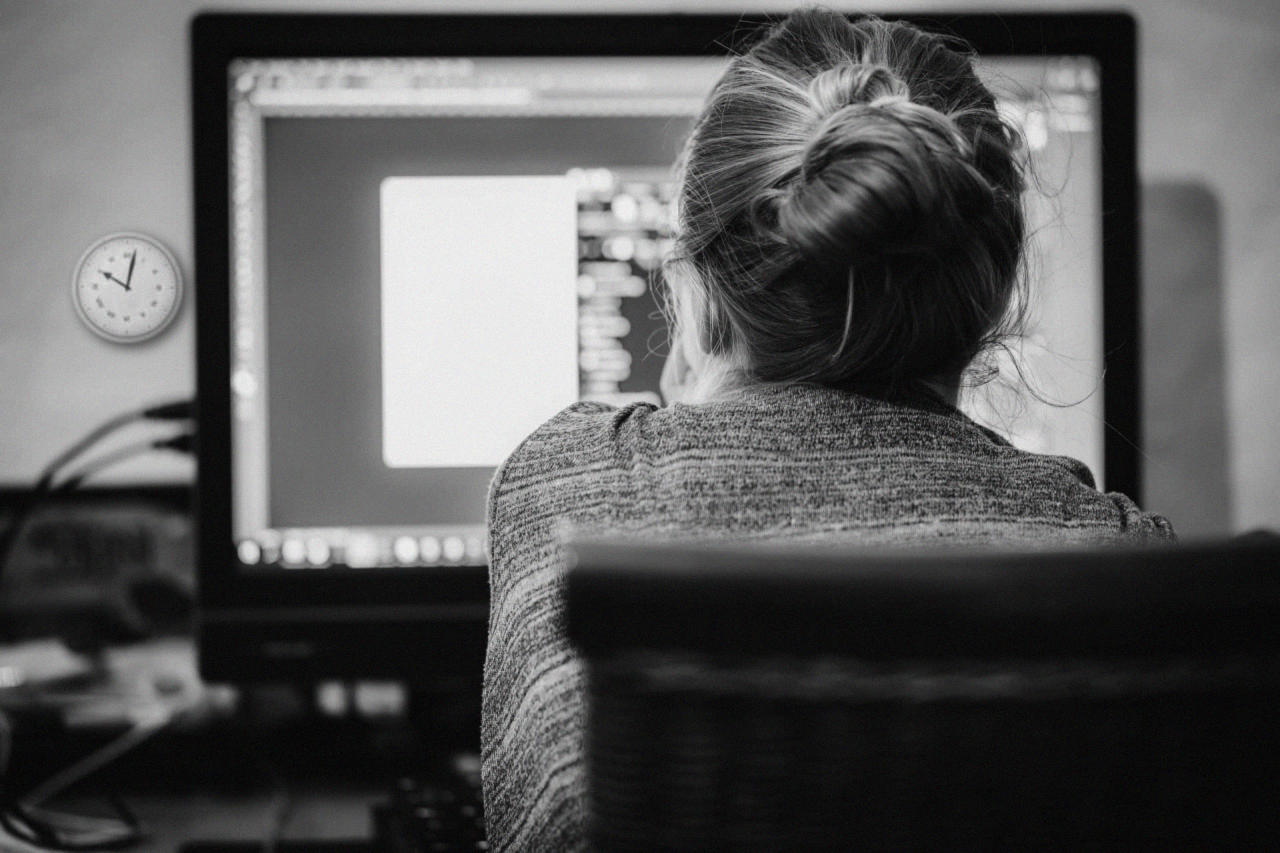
{"hour": 10, "minute": 2}
